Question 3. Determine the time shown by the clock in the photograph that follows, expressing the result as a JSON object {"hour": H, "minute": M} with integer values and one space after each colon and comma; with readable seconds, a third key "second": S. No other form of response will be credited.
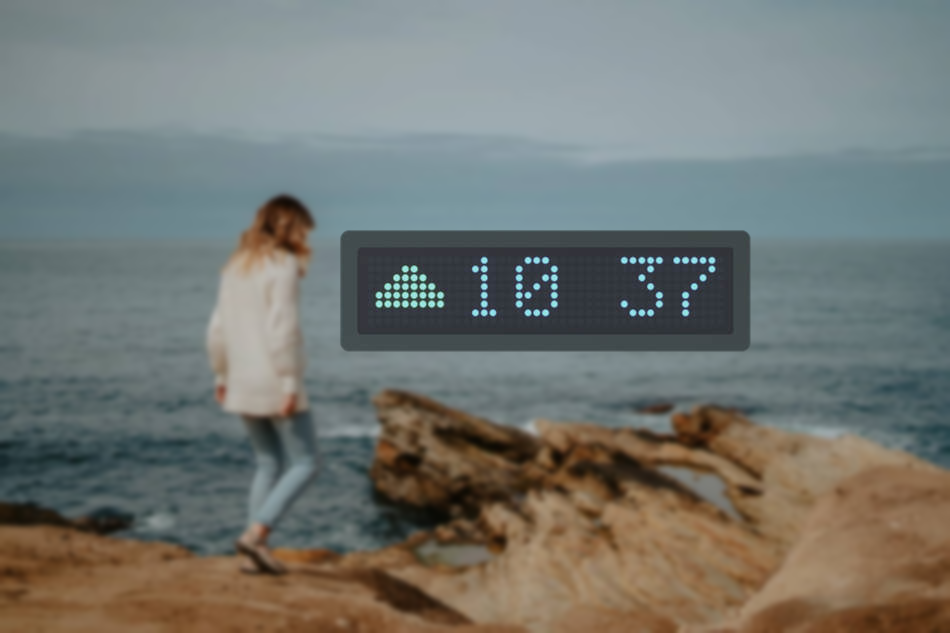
{"hour": 10, "minute": 37}
